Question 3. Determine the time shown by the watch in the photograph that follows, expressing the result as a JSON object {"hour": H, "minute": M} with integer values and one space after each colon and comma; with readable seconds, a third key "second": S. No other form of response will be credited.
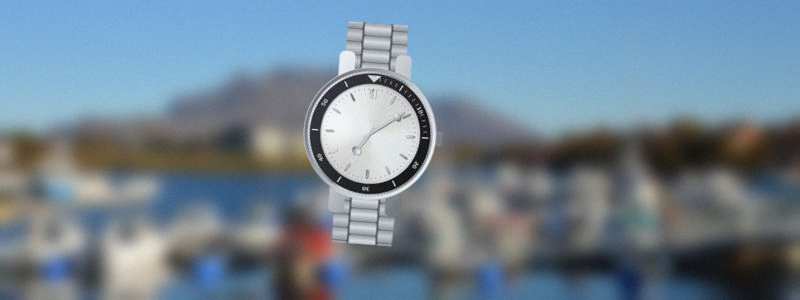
{"hour": 7, "minute": 9}
